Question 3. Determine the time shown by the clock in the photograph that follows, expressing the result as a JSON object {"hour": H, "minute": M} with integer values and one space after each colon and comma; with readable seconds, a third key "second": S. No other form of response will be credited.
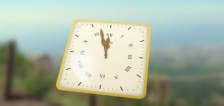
{"hour": 11, "minute": 57}
